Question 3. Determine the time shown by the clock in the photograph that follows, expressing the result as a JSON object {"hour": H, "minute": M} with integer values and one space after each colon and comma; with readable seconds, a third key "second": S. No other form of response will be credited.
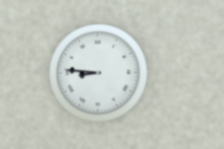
{"hour": 8, "minute": 46}
